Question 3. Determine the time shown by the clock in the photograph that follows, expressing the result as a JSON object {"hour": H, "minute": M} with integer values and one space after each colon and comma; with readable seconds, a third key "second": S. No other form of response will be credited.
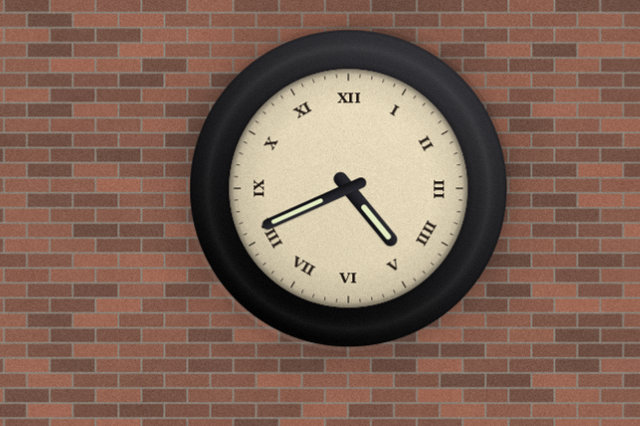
{"hour": 4, "minute": 41}
